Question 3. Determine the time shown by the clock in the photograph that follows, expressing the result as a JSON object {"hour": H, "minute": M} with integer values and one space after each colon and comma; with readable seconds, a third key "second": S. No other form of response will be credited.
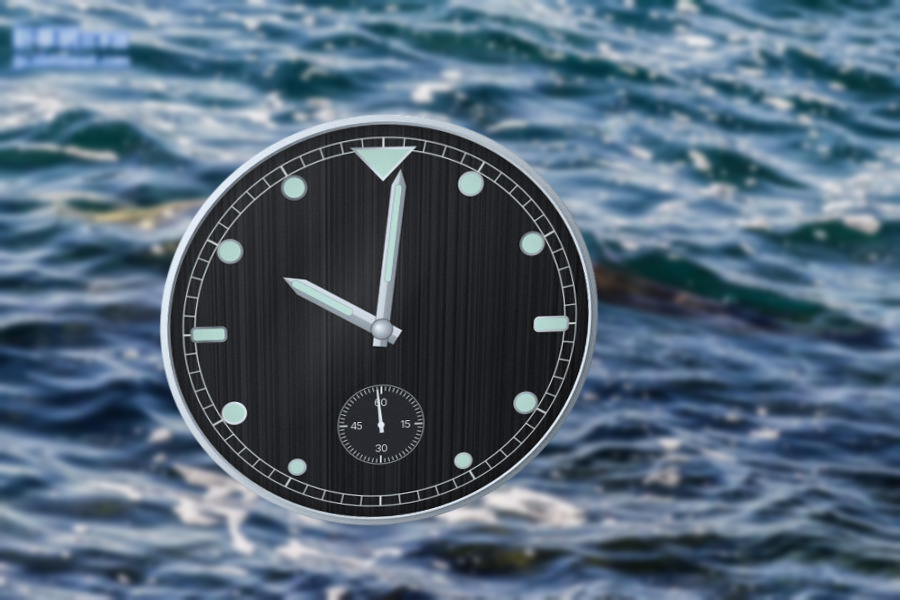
{"hour": 10, "minute": 0, "second": 59}
